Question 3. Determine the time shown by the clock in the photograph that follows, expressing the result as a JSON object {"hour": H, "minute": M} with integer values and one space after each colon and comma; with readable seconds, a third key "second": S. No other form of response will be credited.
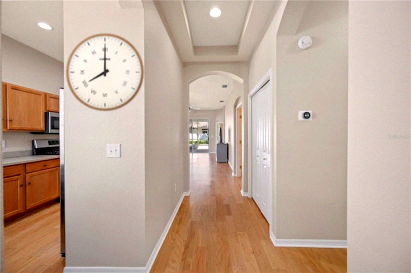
{"hour": 8, "minute": 0}
